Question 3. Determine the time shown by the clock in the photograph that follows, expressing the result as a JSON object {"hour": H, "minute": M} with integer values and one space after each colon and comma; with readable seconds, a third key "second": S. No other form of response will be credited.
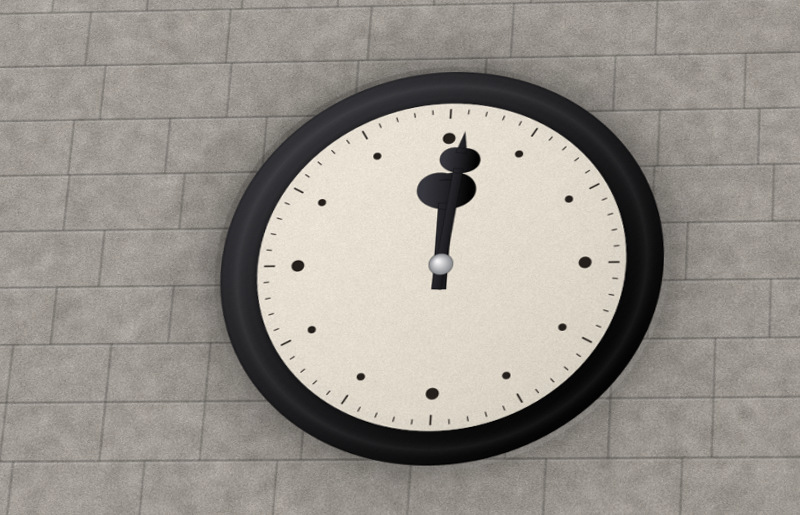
{"hour": 12, "minute": 1}
